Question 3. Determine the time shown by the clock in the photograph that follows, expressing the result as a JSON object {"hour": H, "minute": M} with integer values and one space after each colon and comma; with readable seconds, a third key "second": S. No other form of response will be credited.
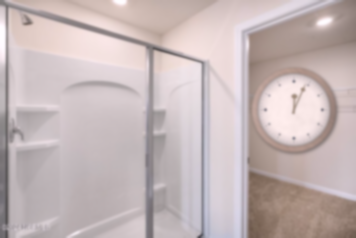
{"hour": 12, "minute": 4}
